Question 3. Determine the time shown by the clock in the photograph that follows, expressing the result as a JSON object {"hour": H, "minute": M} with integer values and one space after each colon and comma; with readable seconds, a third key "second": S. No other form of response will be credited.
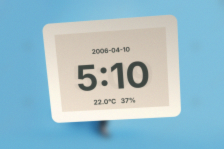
{"hour": 5, "minute": 10}
